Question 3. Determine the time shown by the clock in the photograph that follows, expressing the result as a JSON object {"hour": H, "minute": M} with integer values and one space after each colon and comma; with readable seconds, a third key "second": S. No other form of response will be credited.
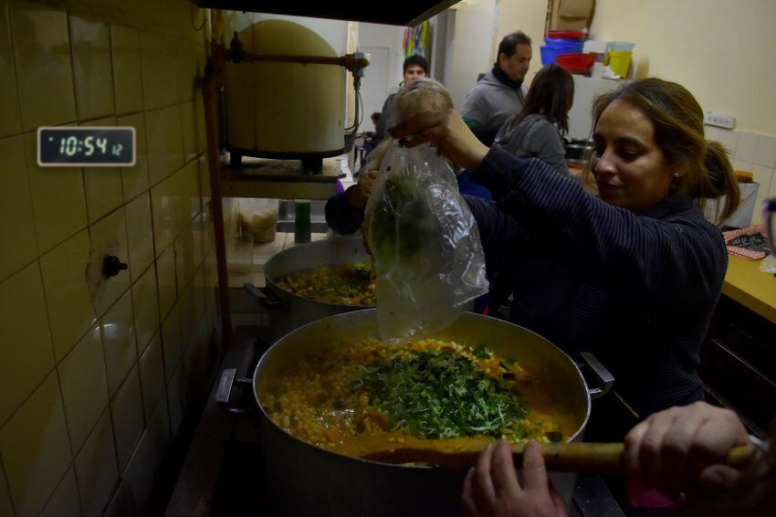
{"hour": 10, "minute": 54}
